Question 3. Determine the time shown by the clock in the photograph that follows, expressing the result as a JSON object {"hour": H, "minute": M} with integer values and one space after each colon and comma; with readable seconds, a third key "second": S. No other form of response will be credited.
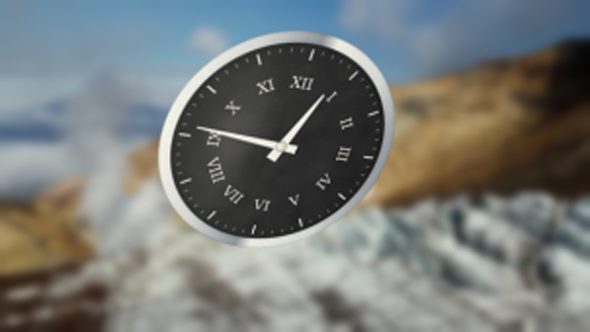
{"hour": 12, "minute": 46}
